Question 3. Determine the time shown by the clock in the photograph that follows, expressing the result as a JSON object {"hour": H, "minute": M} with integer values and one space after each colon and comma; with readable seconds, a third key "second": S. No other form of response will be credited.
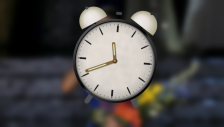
{"hour": 11, "minute": 41}
